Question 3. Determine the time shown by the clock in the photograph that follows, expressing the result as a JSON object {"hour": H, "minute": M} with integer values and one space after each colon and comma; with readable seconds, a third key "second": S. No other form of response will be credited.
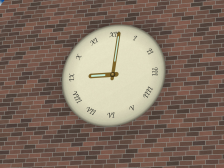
{"hour": 9, "minute": 1}
